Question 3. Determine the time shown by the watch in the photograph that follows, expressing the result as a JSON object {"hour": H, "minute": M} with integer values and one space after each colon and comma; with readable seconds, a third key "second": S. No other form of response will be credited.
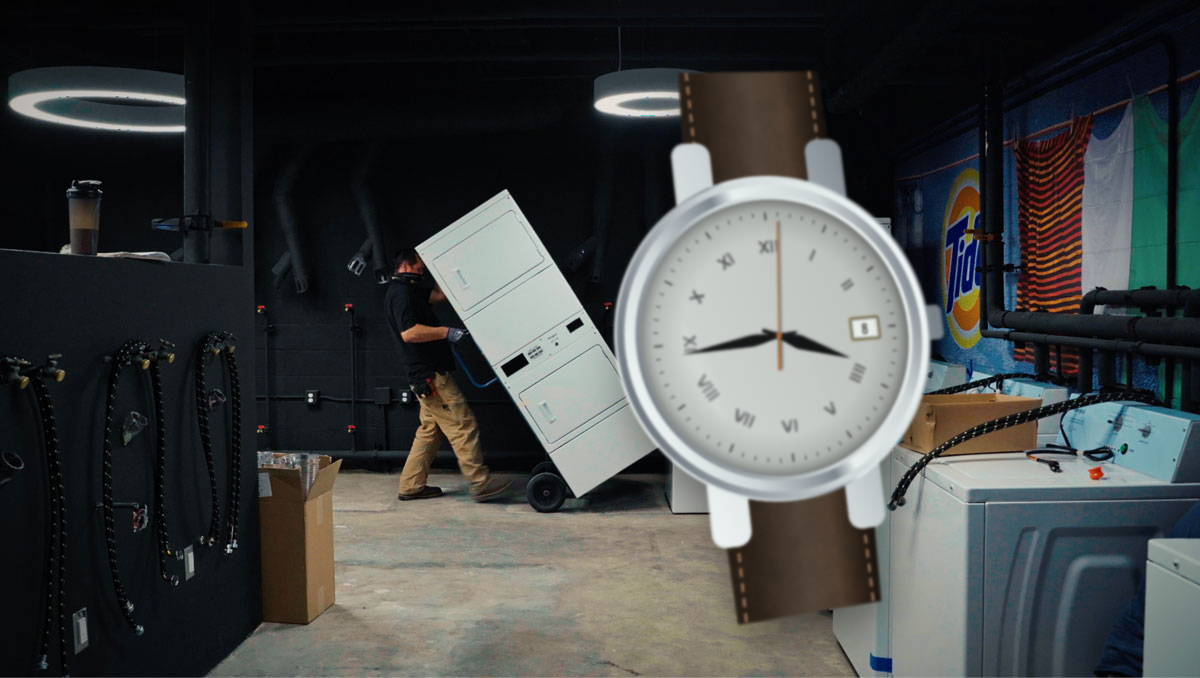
{"hour": 3, "minute": 44, "second": 1}
